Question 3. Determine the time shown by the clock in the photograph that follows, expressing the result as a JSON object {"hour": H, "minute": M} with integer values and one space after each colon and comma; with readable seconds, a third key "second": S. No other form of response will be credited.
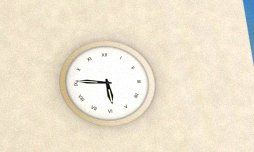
{"hour": 5, "minute": 46}
